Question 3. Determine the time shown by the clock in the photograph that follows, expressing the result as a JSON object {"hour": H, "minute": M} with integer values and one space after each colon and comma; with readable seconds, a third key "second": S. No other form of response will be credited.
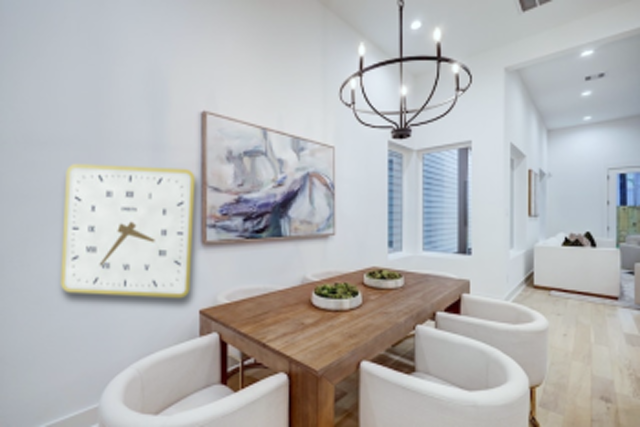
{"hour": 3, "minute": 36}
